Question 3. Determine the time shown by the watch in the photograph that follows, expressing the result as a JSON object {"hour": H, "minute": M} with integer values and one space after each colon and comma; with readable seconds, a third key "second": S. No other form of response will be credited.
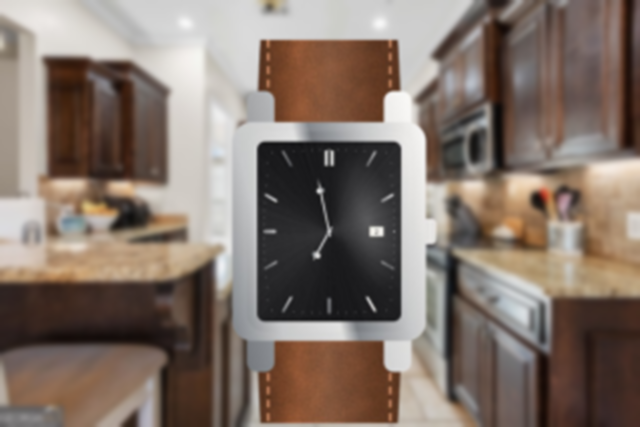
{"hour": 6, "minute": 58}
